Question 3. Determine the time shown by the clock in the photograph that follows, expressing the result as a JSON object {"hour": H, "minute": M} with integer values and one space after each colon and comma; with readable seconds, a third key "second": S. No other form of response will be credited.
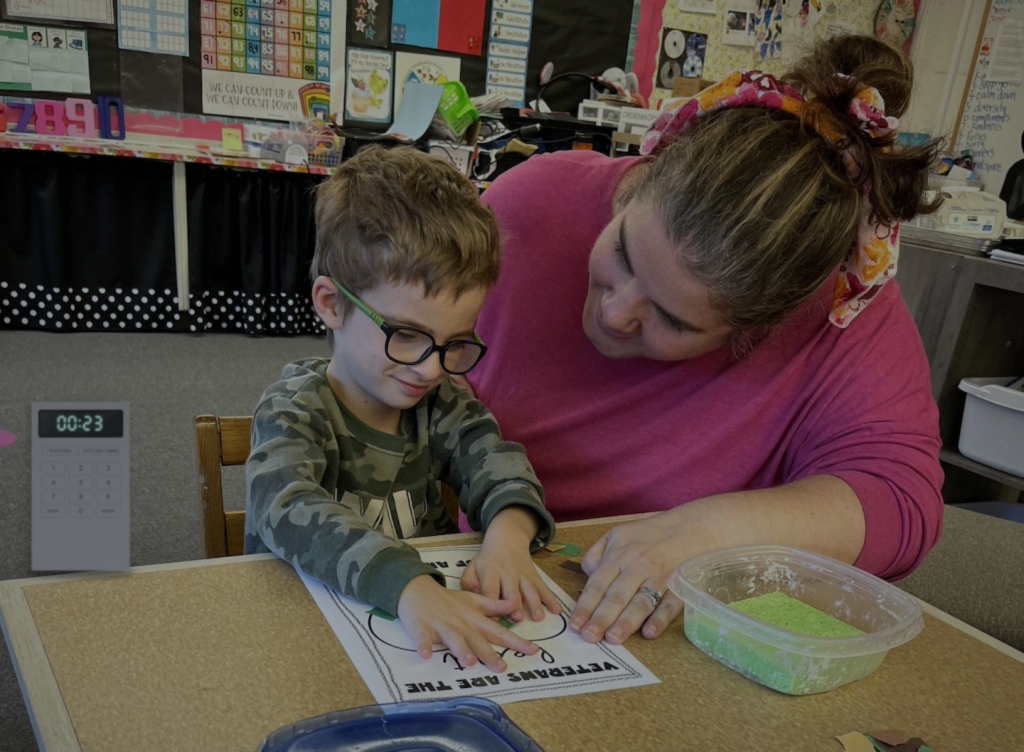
{"hour": 0, "minute": 23}
